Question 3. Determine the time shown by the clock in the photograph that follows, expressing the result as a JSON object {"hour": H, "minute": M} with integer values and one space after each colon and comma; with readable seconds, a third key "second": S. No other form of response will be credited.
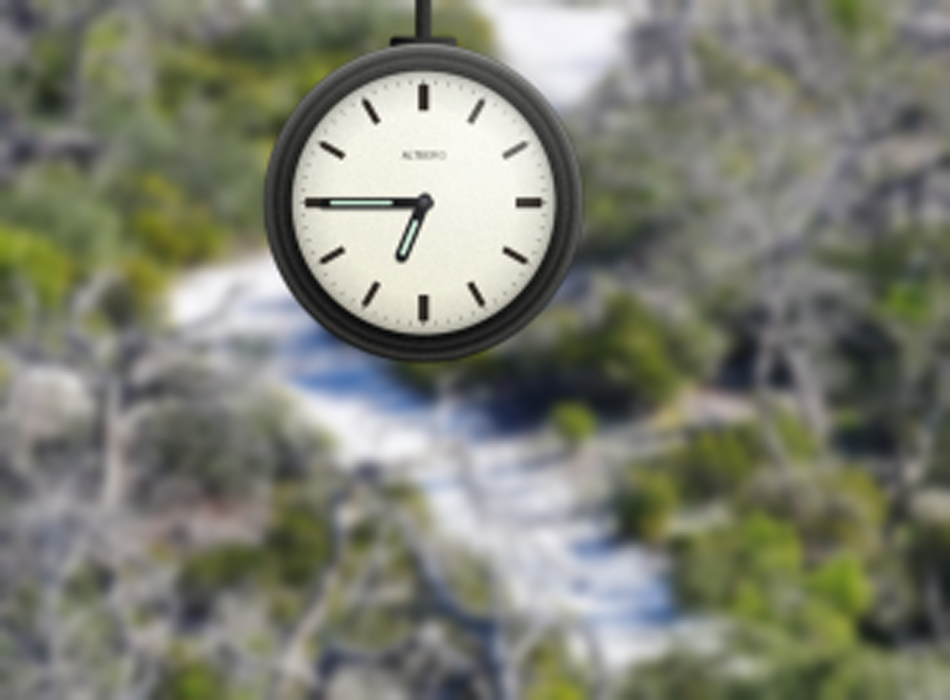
{"hour": 6, "minute": 45}
